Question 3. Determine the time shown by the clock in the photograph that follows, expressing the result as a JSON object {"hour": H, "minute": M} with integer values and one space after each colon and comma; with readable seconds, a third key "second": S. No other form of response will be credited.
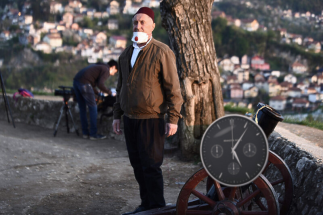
{"hour": 5, "minute": 6}
